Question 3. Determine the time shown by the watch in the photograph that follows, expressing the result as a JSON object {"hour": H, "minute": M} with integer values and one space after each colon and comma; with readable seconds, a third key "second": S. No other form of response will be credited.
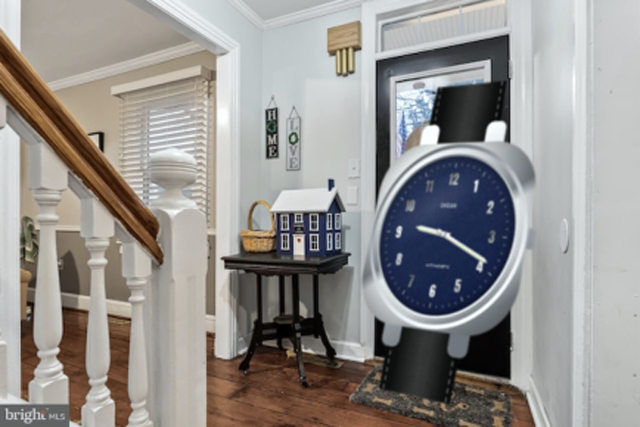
{"hour": 9, "minute": 19}
